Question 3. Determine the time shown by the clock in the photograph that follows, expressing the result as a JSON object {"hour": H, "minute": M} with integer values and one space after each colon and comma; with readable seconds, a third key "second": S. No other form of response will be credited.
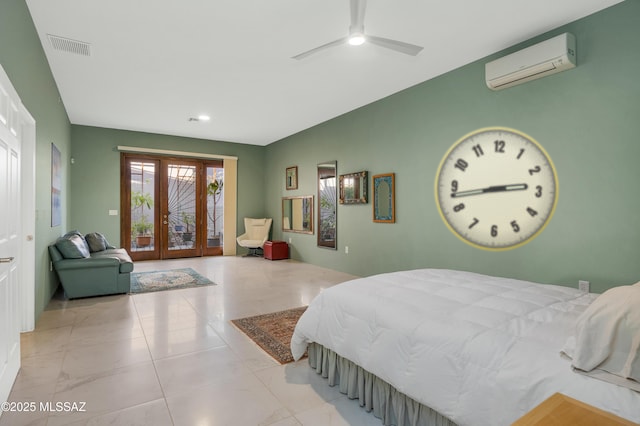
{"hour": 2, "minute": 43}
